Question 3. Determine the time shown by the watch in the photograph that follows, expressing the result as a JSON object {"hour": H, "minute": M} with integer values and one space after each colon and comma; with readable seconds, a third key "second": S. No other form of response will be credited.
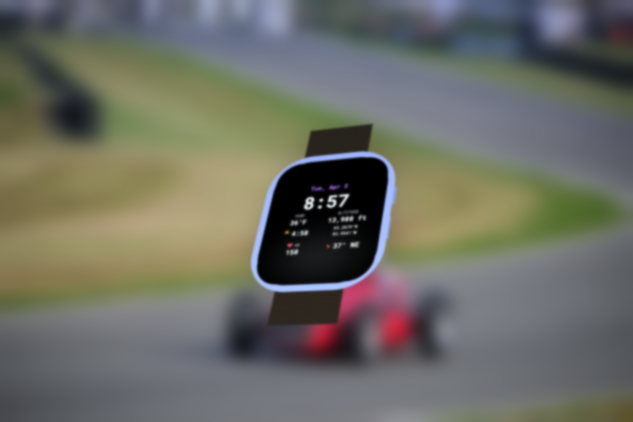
{"hour": 8, "minute": 57}
